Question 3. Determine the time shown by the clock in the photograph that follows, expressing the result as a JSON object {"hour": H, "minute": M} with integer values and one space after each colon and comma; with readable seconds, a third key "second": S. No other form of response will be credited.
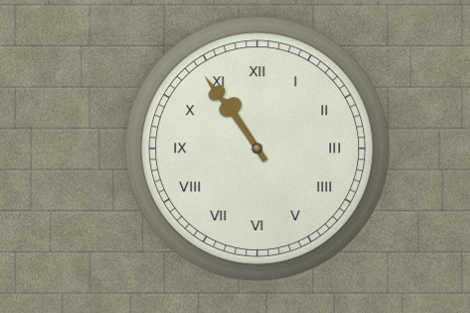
{"hour": 10, "minute": 54}
